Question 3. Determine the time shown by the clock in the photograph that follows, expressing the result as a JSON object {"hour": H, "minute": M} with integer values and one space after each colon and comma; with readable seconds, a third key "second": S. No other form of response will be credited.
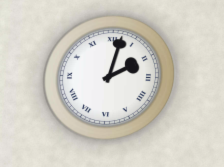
{"hour": 2, "minute": 2}
